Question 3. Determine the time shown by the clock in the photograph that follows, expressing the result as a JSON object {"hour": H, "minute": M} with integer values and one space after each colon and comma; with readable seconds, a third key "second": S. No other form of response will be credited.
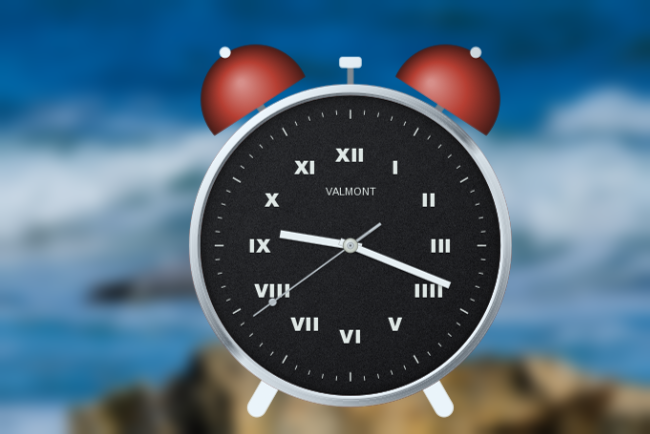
{"hour": 9, "minute": 18, "second": 39}
